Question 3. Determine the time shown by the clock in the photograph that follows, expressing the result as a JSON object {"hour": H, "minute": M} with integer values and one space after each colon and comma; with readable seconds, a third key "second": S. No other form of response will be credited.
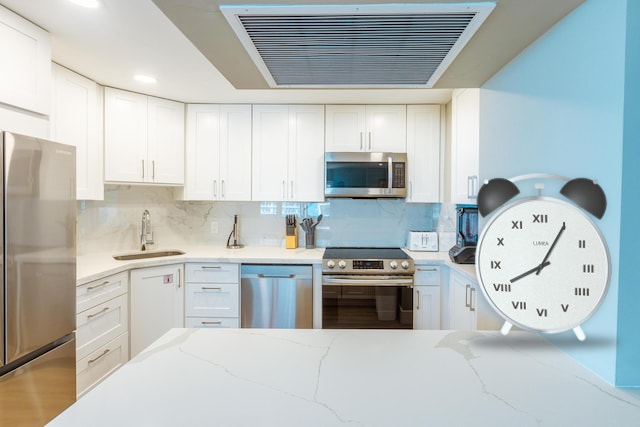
{"hour": 8, "minute": 5}
